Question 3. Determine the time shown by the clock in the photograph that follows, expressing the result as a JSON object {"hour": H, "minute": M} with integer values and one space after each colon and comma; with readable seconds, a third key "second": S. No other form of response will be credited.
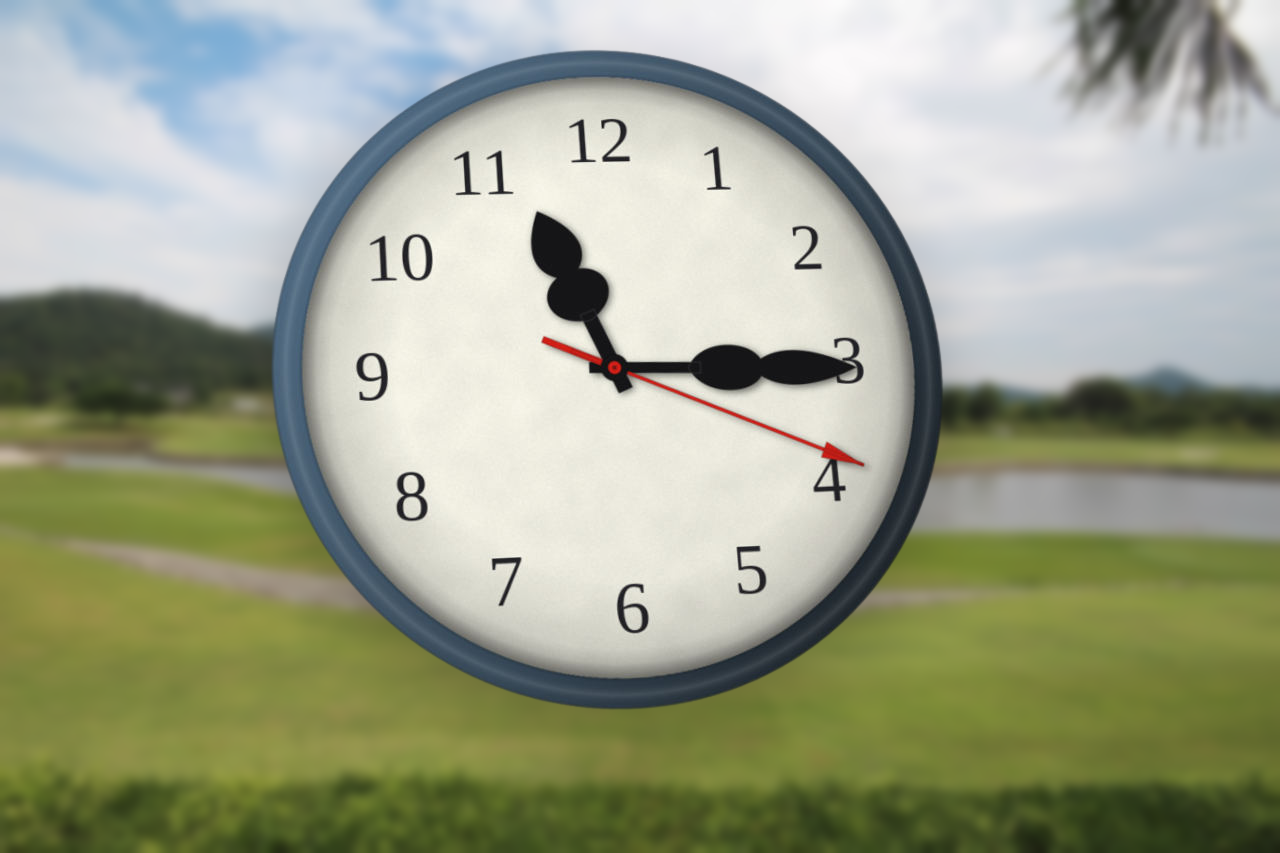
{"hour": 11, "minute": 15, "second": 19}
